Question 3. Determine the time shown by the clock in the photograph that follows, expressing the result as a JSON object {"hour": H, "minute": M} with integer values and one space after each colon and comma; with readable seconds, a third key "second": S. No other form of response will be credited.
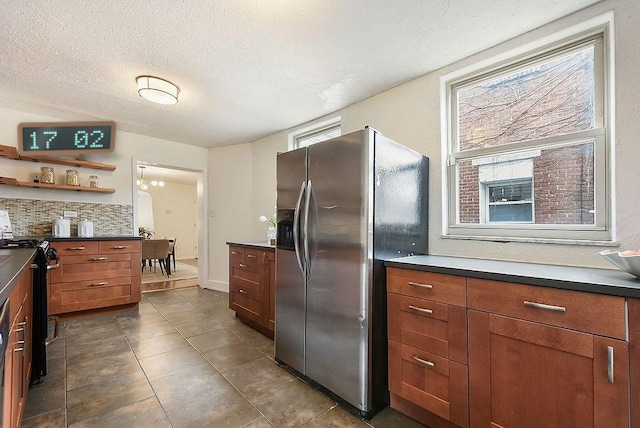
{"hour": 17, "minute": 2}
